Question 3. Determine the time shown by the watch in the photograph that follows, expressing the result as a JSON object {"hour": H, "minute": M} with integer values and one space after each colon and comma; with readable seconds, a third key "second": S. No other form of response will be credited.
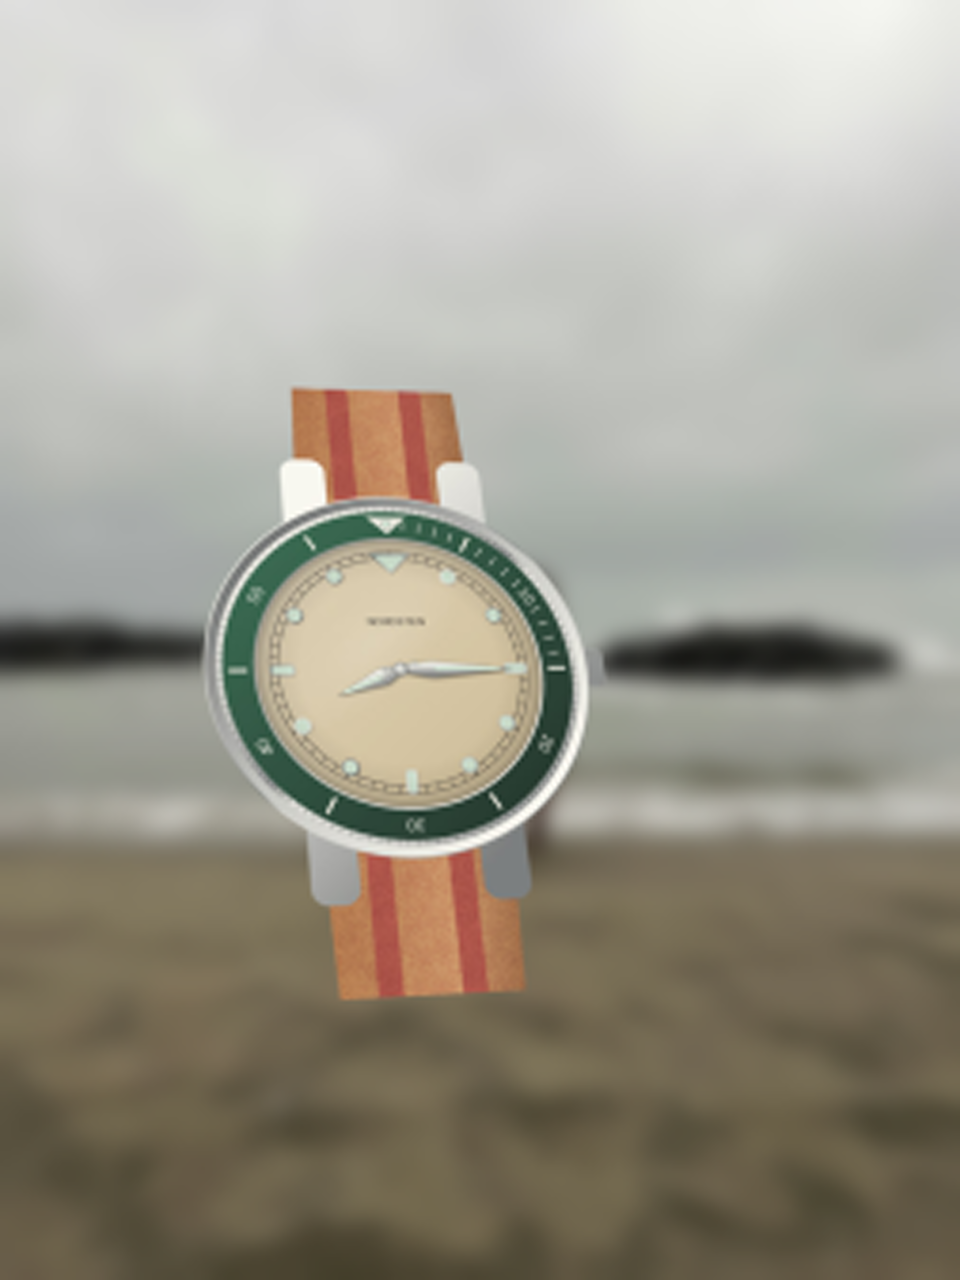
{"hour": 8, "minute": 15}
